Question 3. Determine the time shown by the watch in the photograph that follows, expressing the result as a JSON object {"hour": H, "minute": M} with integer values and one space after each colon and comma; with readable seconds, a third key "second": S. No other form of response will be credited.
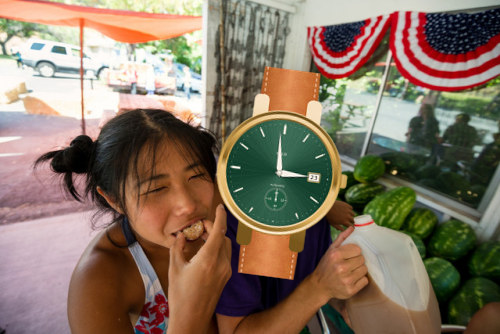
{"hour": 2, "minute": 59}
